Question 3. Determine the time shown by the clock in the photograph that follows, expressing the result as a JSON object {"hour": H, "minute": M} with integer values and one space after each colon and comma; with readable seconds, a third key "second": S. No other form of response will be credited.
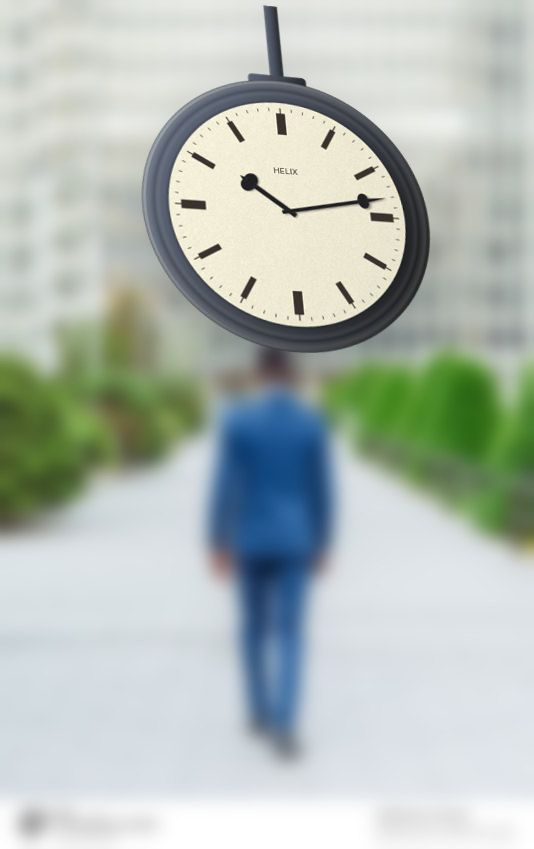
{"hour": 10, "minute": 13}
